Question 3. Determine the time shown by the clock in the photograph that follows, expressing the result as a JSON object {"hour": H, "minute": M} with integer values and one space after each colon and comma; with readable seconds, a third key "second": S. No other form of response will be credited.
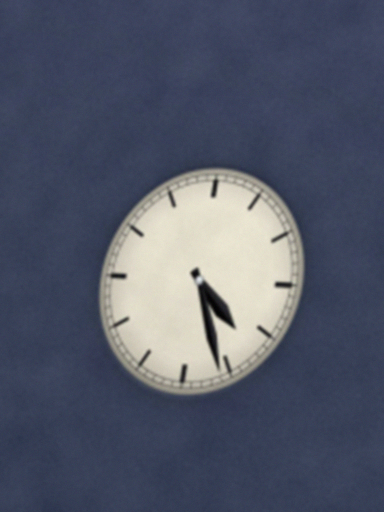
{"hour": 4, "minute": 26}
